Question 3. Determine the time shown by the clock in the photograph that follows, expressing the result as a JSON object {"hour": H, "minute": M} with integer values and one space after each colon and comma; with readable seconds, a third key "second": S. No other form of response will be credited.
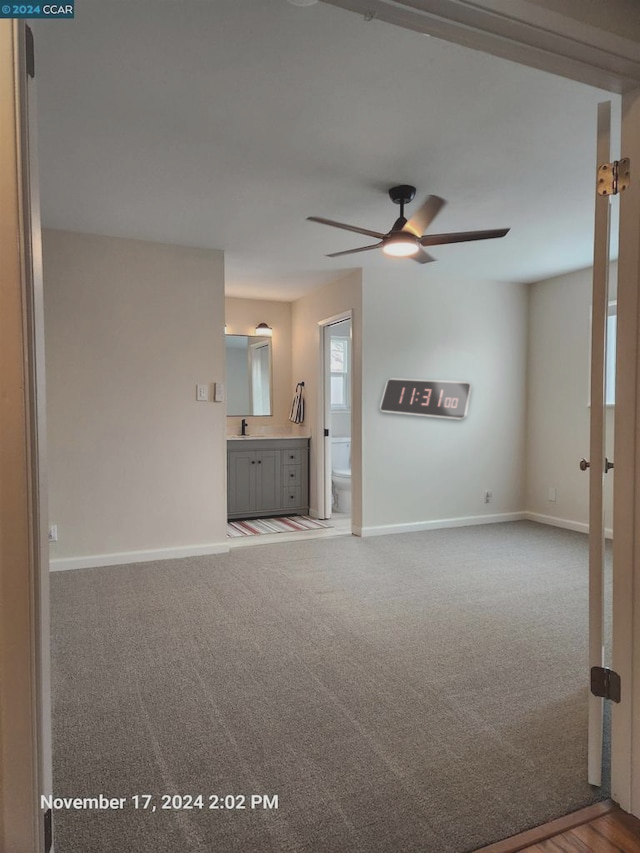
{"hour": 11, "minute": 31, "second": 0}
